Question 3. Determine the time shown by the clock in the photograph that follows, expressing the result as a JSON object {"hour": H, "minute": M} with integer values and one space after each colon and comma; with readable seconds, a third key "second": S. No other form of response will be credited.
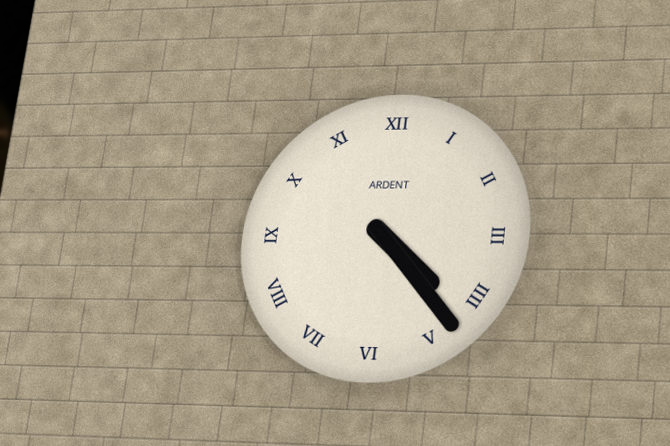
{"hour": 4, "minute": 23}
